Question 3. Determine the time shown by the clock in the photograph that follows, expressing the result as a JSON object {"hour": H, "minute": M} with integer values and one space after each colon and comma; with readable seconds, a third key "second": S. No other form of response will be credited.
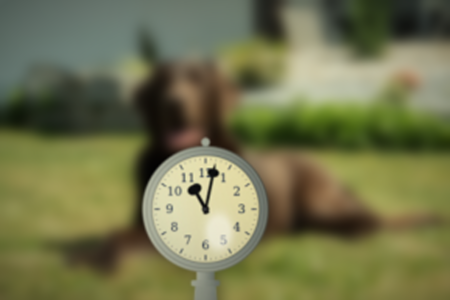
{"hour": 11, "minute": 2}
